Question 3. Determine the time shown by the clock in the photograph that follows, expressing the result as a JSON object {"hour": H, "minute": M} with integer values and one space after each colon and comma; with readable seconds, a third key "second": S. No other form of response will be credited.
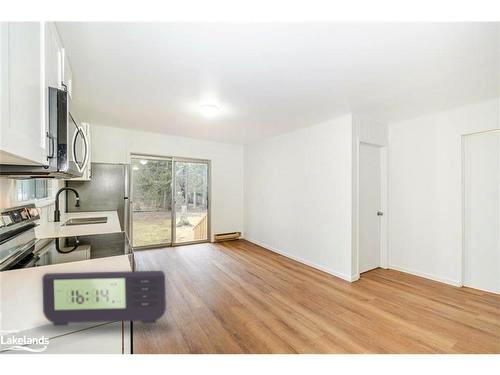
{"hour": 16, "minute": 14}
